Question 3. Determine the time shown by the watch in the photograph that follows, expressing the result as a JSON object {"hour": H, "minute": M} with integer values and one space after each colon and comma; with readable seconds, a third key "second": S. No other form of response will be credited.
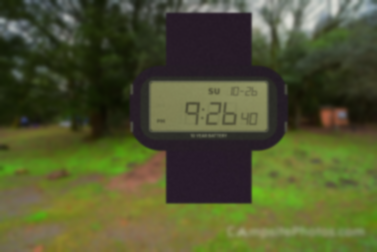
{"hour": 9, "minute": 26, "second": 40}
